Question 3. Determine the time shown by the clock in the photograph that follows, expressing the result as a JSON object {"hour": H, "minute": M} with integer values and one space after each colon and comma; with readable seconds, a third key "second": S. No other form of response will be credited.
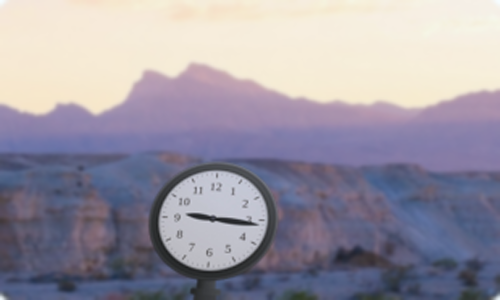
{"hour": 9, "minute": 16}
